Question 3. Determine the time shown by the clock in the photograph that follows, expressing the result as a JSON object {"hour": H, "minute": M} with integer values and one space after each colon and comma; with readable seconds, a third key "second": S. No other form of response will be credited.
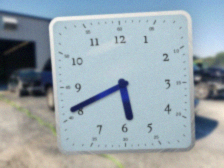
{"hour": 5, "minute": 41}
